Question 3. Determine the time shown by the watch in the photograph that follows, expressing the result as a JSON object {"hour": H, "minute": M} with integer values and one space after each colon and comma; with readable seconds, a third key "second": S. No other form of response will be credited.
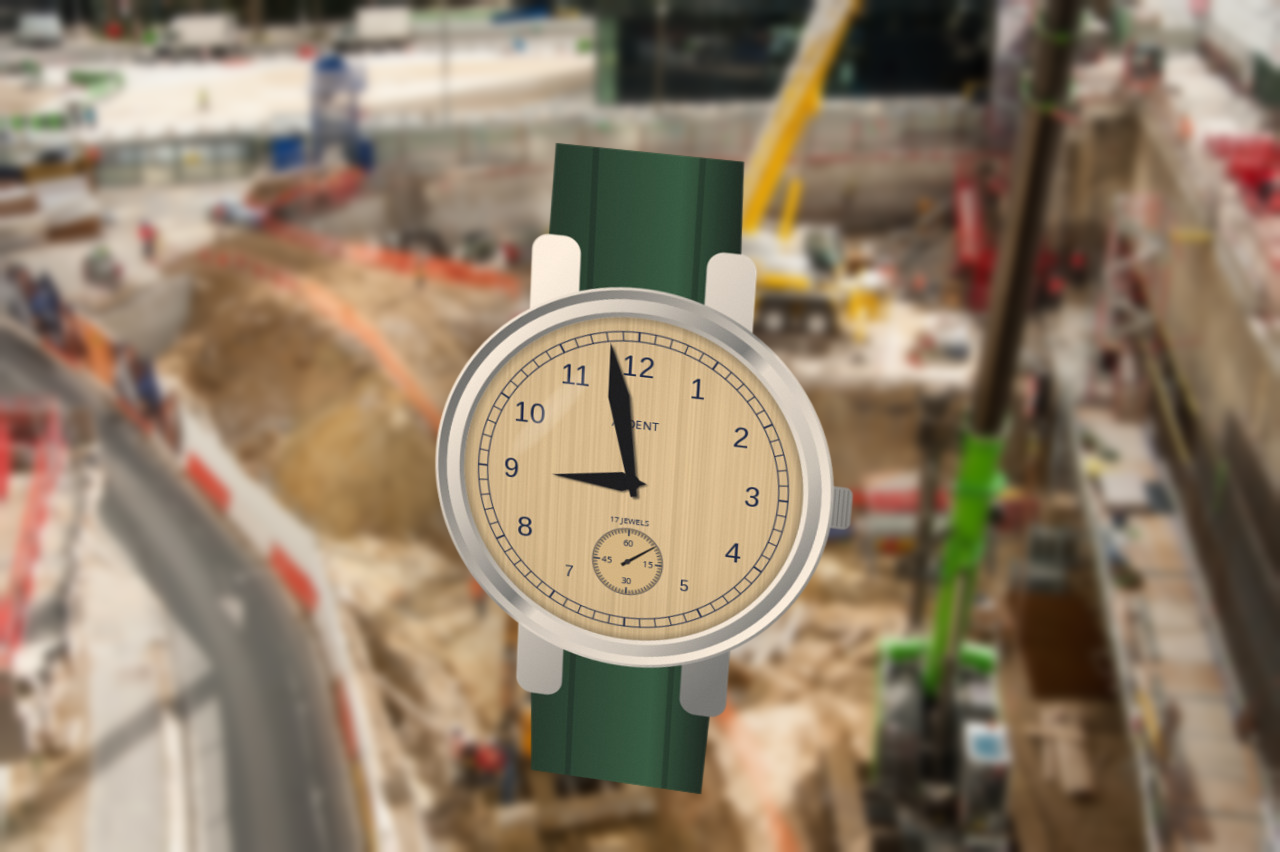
{"hour": 8, "minute": 58, "second": 9}
